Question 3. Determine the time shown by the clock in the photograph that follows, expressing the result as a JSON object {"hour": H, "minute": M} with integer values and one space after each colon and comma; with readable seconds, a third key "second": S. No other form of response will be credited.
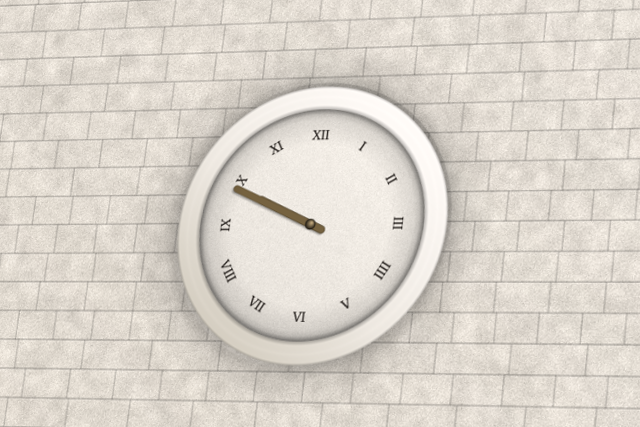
{"hour": 9, "minute": 49}
